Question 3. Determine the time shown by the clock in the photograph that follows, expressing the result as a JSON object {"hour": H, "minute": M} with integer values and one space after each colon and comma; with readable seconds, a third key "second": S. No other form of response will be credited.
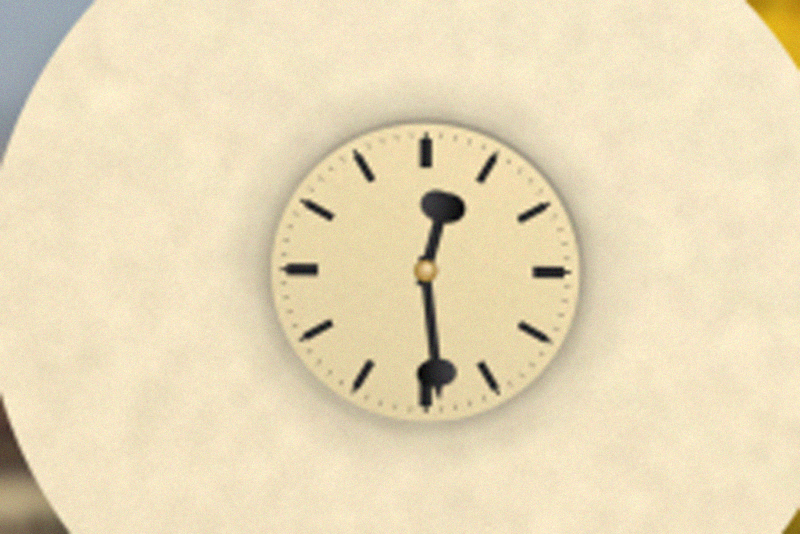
{"hour": 12, "minute": 29}
